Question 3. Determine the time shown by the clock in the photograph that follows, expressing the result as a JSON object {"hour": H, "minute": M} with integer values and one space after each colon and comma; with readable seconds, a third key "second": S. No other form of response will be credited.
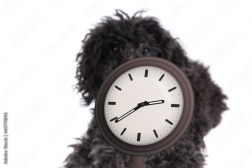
{"hour": 2, "minute": 39}
